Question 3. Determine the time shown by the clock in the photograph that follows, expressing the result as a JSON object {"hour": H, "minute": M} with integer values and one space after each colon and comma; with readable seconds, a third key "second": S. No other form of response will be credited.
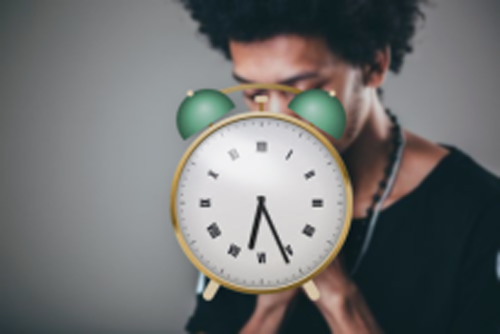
{"hour": 6, "minute": 26}
